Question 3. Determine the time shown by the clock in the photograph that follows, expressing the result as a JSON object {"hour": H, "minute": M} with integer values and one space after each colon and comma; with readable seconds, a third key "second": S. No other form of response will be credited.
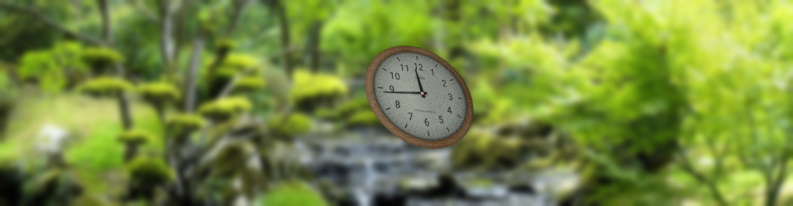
{"hour": 11, "minute": 44}
